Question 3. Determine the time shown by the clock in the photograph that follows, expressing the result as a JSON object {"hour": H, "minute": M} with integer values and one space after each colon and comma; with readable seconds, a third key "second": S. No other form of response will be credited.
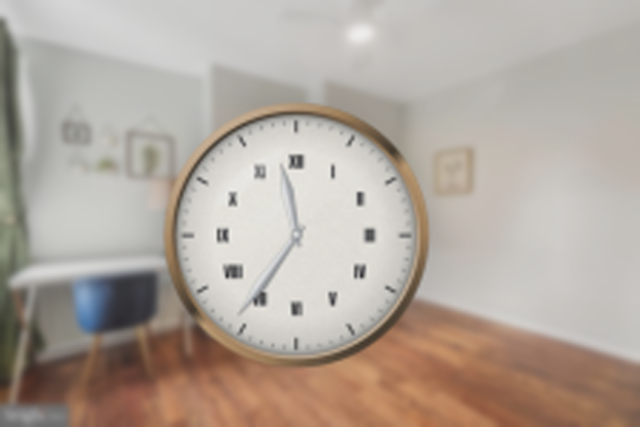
{"hour": 11, "minute": 36}
